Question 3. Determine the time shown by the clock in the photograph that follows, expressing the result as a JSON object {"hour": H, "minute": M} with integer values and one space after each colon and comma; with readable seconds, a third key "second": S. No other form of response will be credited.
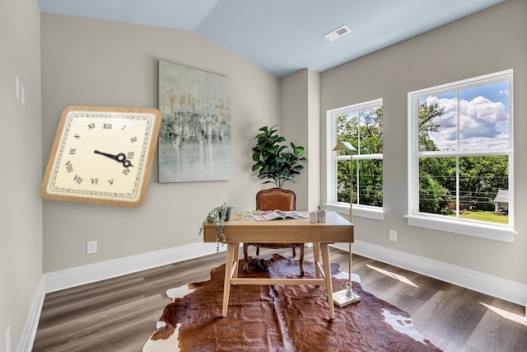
{"hour": 3, "minute": 18}
